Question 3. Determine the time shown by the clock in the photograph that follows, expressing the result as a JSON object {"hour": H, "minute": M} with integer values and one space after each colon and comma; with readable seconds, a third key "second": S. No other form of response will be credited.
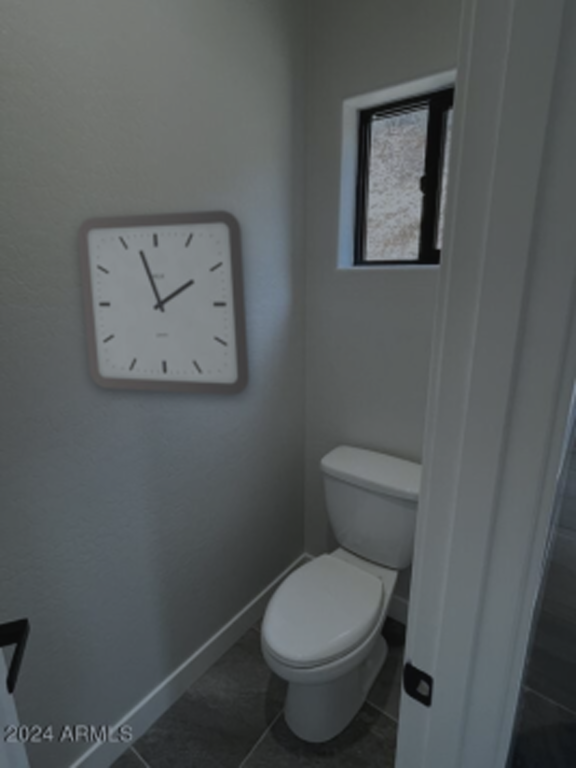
{"hour": 1, "minute": 57}
